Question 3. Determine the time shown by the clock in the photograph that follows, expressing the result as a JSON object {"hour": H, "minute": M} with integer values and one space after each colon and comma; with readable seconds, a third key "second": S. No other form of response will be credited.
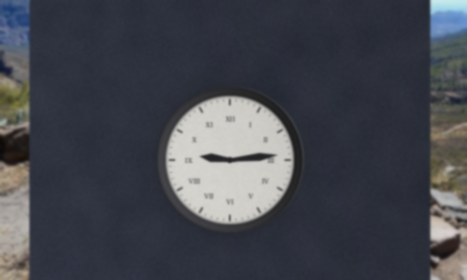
{"hour": 9, "minute": 14}
